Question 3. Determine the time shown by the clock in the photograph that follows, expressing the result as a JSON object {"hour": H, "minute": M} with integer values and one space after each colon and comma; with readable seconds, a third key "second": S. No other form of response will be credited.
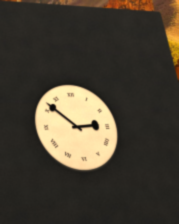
{"hour": 2, "minute": 52}
